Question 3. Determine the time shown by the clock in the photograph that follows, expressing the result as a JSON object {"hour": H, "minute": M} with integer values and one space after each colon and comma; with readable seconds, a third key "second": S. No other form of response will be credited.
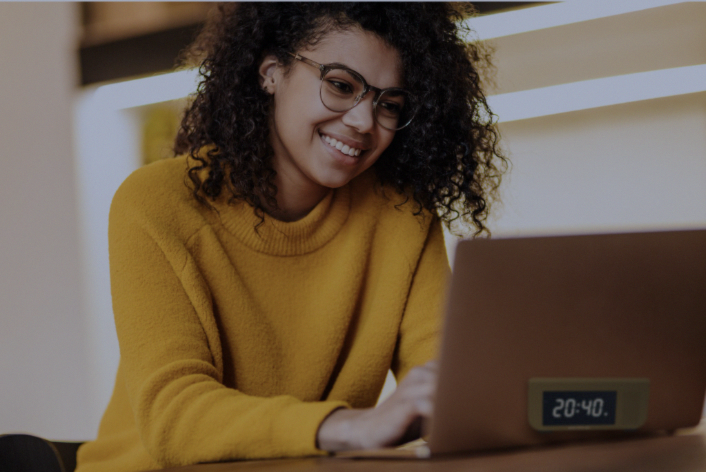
{"hour": 20, "minute": 40}
